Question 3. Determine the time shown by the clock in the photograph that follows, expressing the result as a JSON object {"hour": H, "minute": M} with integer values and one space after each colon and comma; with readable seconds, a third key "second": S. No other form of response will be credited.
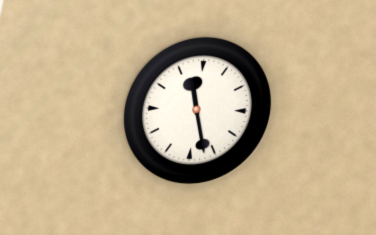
{"hour": 11, "minute": 27}
